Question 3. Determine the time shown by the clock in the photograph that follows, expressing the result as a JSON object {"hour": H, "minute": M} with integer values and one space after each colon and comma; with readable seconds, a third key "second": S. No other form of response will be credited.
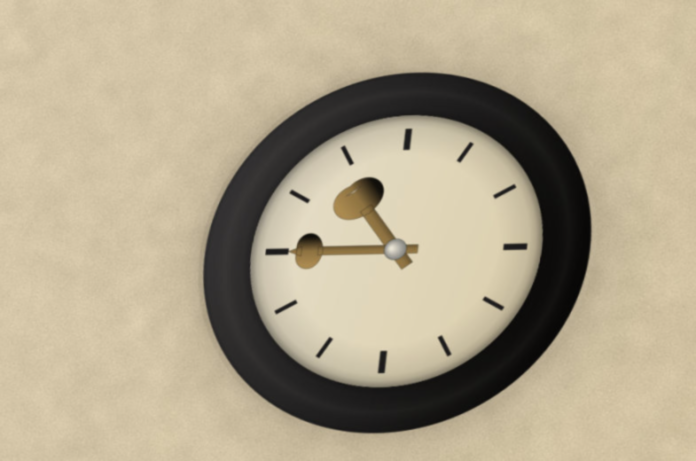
{"hour": 10, "minute": 45}
